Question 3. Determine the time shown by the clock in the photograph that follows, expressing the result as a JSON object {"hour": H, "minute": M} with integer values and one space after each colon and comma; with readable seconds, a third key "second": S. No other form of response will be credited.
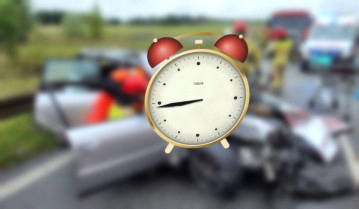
{"hour": 8, "minute": 44}
